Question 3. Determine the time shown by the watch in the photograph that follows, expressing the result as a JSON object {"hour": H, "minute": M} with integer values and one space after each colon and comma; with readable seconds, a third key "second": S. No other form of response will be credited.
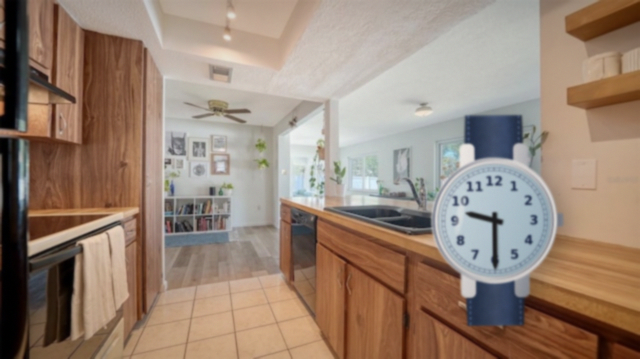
{"hour": 9, "minute": 30}
